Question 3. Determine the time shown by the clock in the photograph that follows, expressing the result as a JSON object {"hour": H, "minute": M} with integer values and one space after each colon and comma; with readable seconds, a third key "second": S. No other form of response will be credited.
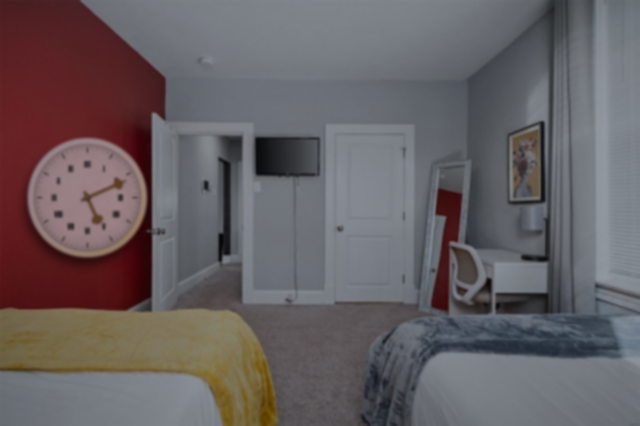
{"hour": 5, "minute": 11}
